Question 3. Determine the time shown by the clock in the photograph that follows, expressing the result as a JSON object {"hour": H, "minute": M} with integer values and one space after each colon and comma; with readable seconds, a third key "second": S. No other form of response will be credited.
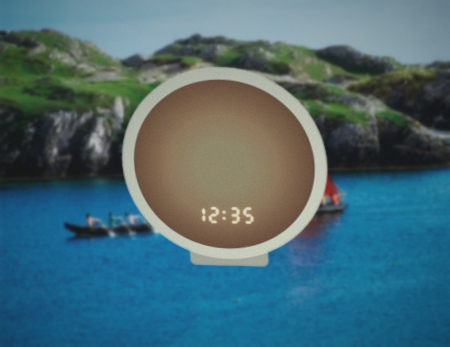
{"hour": 12, "minute": 35}
